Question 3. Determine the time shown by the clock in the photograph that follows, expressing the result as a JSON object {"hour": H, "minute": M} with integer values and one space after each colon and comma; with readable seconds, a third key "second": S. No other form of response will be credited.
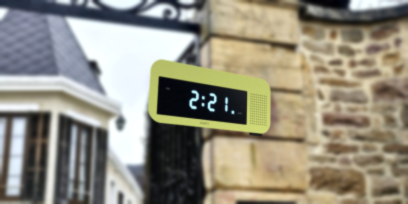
{"hour": 2, "minute": 21}
